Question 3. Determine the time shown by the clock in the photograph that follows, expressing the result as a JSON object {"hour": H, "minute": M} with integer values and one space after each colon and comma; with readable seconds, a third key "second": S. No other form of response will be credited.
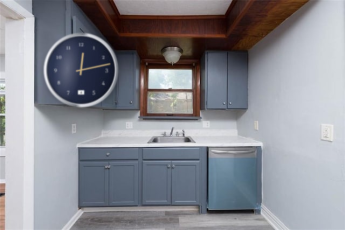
{"hour": 12, "minute": 13}
